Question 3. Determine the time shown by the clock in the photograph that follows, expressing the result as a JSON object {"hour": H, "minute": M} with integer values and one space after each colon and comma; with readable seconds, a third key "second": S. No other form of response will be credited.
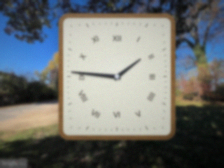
{"hour": 1, "minute": 46}
